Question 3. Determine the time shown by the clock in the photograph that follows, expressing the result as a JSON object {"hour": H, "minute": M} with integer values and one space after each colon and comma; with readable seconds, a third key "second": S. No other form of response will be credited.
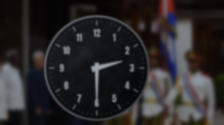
{"hour": 2, "minute": 30}
